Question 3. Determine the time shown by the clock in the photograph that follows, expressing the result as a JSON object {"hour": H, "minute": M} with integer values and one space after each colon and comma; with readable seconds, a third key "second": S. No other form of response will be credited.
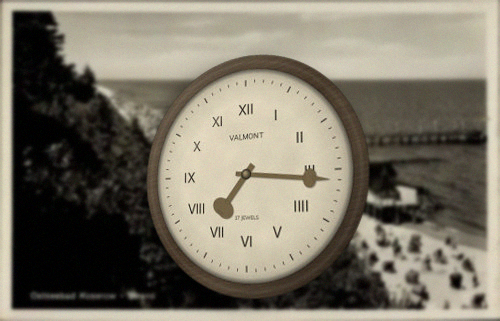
{"hour": 7, "minute": 16}
